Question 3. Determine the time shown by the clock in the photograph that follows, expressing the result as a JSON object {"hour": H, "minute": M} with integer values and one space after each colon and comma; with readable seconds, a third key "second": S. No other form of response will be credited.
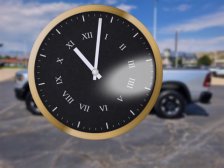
{"hour": 11, "minute": 3}
